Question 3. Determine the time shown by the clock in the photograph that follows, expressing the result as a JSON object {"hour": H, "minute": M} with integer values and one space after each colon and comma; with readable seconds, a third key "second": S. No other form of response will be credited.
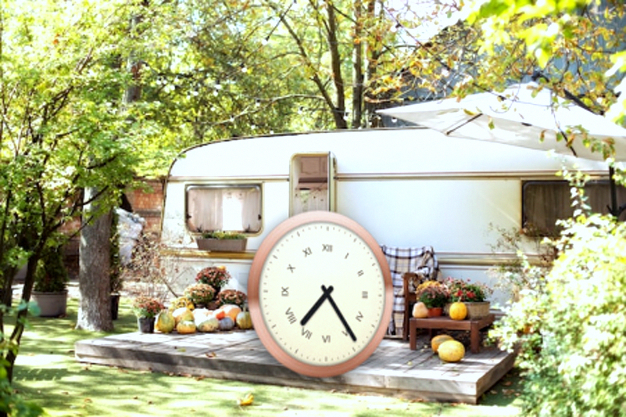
{"hour": 7, "minute": 24}
